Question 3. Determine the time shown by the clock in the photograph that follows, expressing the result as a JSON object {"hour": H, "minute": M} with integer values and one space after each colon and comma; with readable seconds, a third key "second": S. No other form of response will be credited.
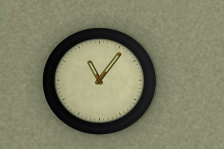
{"hour": 11, "minute": 6}
